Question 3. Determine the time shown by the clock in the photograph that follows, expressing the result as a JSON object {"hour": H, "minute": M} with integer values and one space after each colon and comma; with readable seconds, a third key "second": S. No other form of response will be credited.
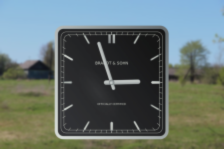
{"hour": 2, "minute": 57}
